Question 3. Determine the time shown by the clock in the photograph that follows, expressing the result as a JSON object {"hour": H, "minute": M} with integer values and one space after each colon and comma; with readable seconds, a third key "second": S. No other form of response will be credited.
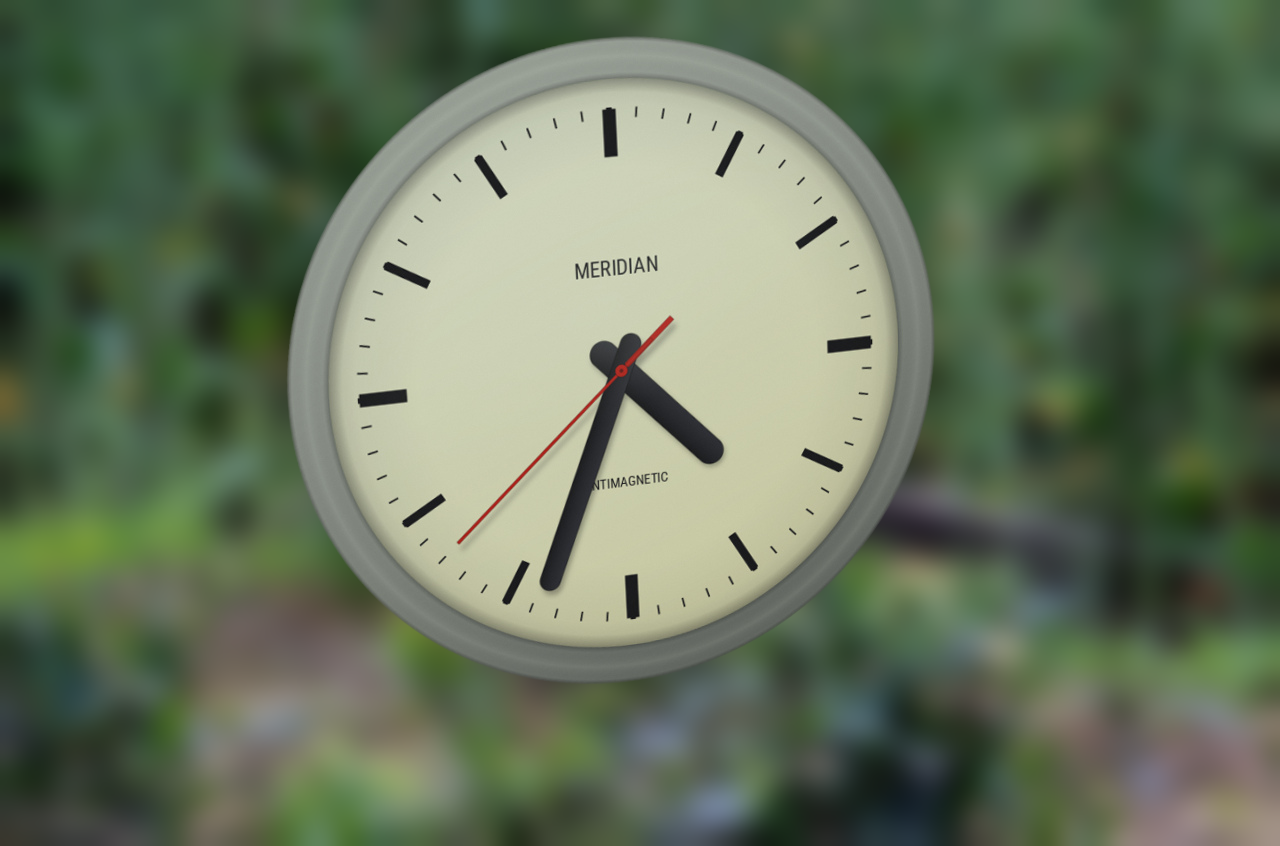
{"hour": 4, "minute": 33, "second": 38}
